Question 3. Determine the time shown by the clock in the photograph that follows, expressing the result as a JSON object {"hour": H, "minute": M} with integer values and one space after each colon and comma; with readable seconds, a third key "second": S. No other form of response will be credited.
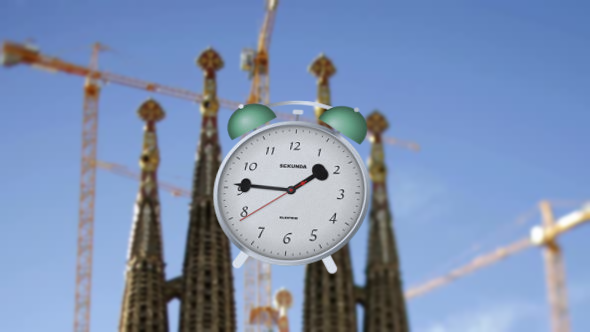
{"hour": 1, "minute": 45, "second": 39}
